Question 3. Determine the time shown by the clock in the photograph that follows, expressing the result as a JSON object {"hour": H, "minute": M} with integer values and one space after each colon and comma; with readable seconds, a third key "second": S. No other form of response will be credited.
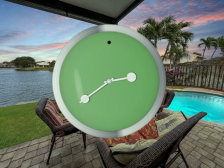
{"hour": 2, "minute": 39}
